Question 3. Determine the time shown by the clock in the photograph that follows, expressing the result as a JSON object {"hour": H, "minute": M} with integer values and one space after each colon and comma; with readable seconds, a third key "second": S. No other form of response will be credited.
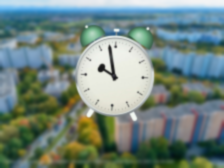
{"hour": 9, "minute": 58}
